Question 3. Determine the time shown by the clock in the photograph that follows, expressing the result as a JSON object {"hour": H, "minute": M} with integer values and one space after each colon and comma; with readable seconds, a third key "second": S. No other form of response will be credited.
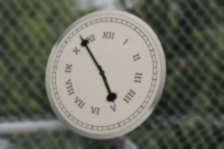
{"hour": 4, "minute": 53}
